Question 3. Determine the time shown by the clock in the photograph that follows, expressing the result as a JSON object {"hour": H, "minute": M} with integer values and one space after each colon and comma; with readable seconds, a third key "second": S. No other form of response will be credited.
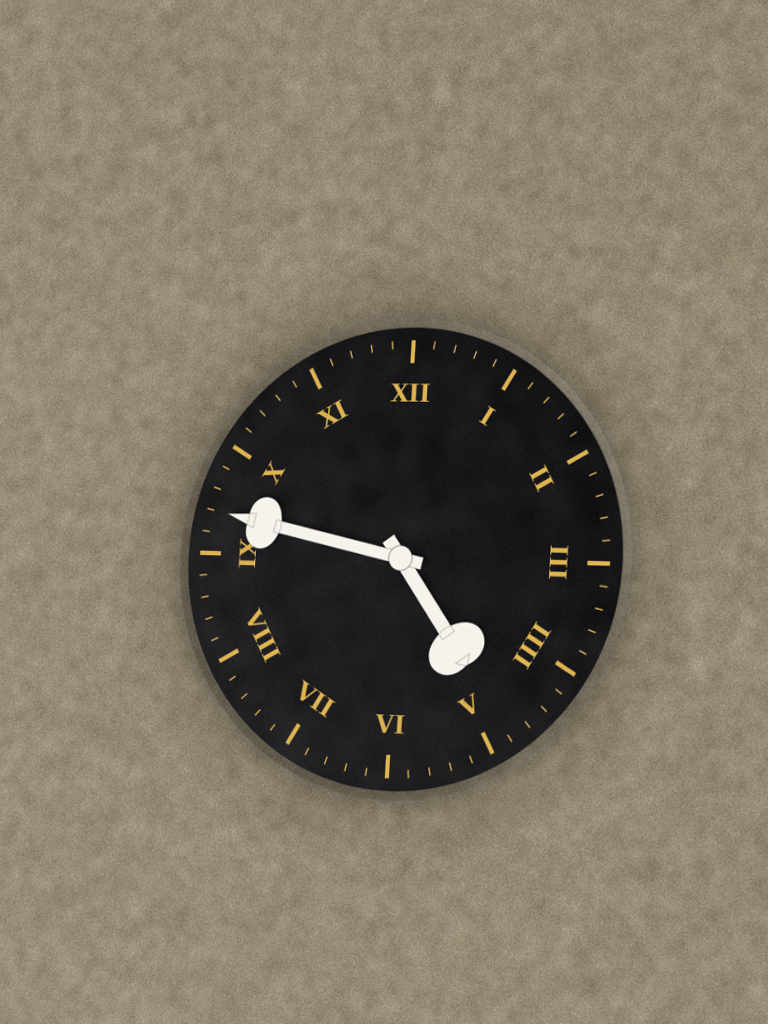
{"hour": 4, "minute": 47}
